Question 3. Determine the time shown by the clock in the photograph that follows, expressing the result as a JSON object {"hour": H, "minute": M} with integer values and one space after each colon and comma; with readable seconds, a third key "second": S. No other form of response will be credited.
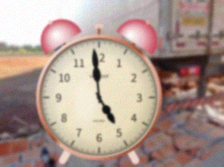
{"hour": 4, "minute": 59}
